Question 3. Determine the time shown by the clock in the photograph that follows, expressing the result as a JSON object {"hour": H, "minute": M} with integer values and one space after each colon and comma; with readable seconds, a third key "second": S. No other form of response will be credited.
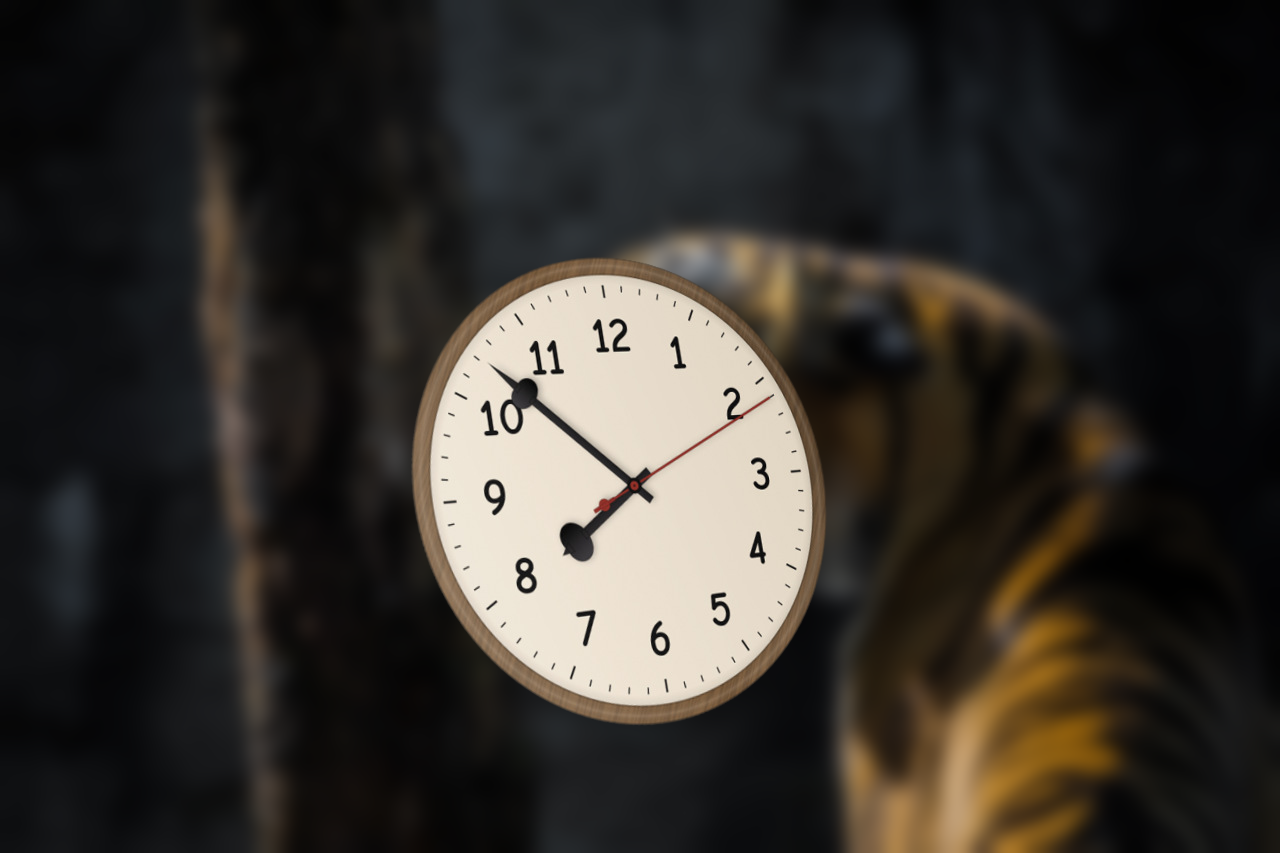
{"hour": 7, "minute": 52, "second": 11}
